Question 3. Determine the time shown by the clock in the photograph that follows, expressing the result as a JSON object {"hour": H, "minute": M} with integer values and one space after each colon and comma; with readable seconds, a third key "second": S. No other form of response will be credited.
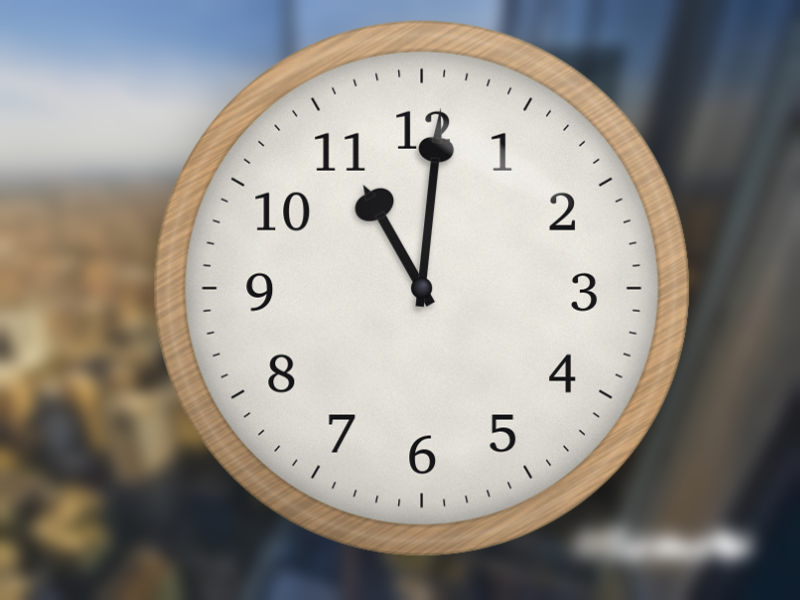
{"hour": 11, "minute": 1}
